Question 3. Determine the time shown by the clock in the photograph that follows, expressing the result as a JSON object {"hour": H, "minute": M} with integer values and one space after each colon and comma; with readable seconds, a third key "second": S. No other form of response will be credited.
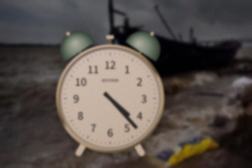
{"hour": 4, "minute": 23}
